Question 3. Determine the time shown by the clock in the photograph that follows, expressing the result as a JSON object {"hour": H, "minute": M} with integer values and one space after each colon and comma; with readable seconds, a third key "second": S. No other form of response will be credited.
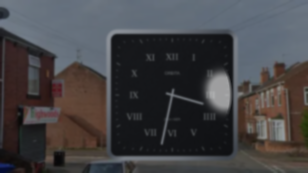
{"hour": 3, "minute": 32}
